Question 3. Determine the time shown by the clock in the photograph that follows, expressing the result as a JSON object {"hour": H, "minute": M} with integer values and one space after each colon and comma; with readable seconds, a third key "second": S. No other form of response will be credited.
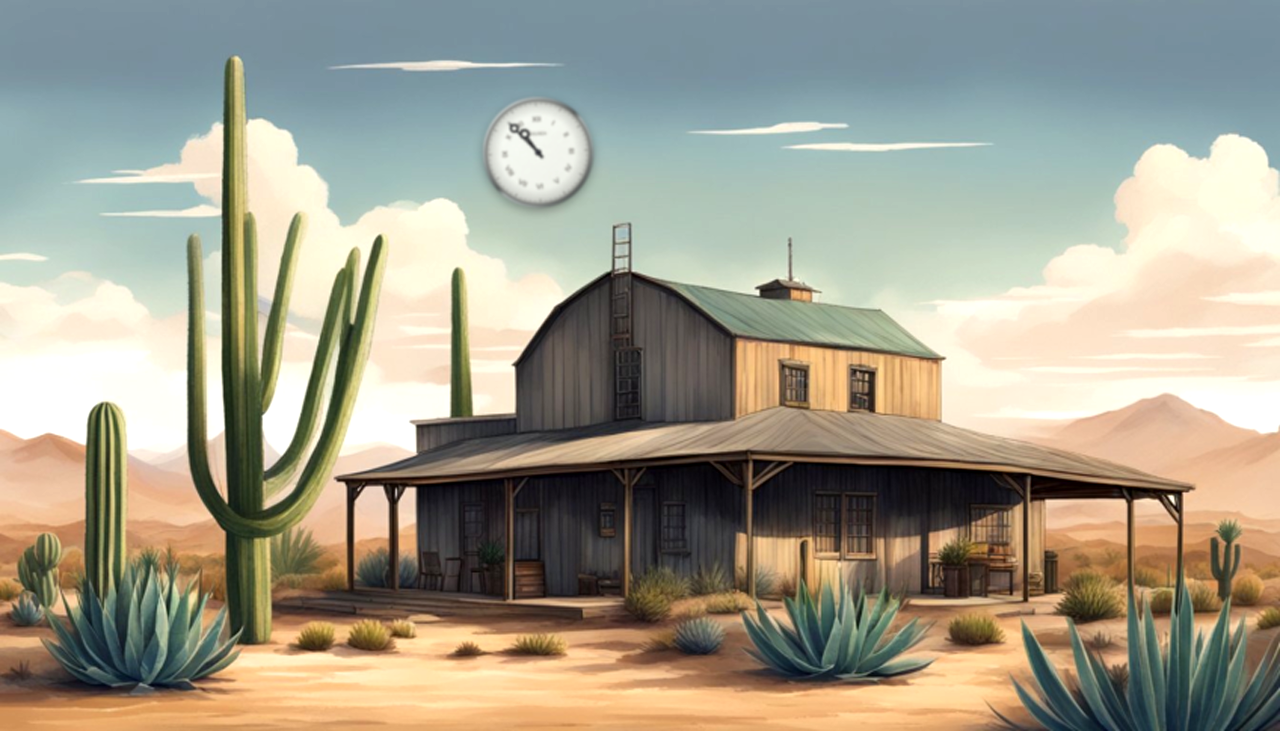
{"hour": 10, "minute": 53}
